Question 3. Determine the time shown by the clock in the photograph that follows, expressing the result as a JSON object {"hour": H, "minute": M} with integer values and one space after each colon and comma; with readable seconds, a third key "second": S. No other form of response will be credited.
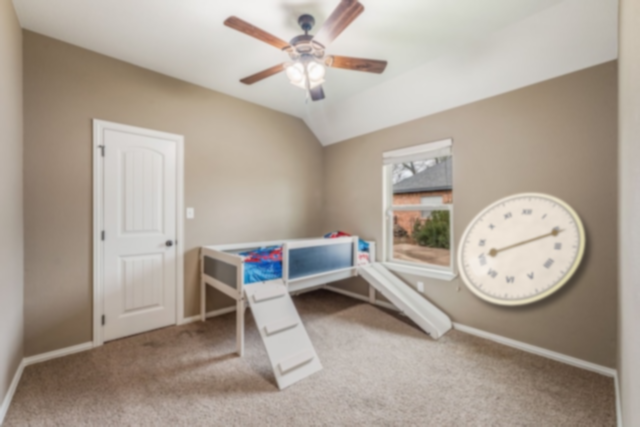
{"hour": 8, "minute": 11}
